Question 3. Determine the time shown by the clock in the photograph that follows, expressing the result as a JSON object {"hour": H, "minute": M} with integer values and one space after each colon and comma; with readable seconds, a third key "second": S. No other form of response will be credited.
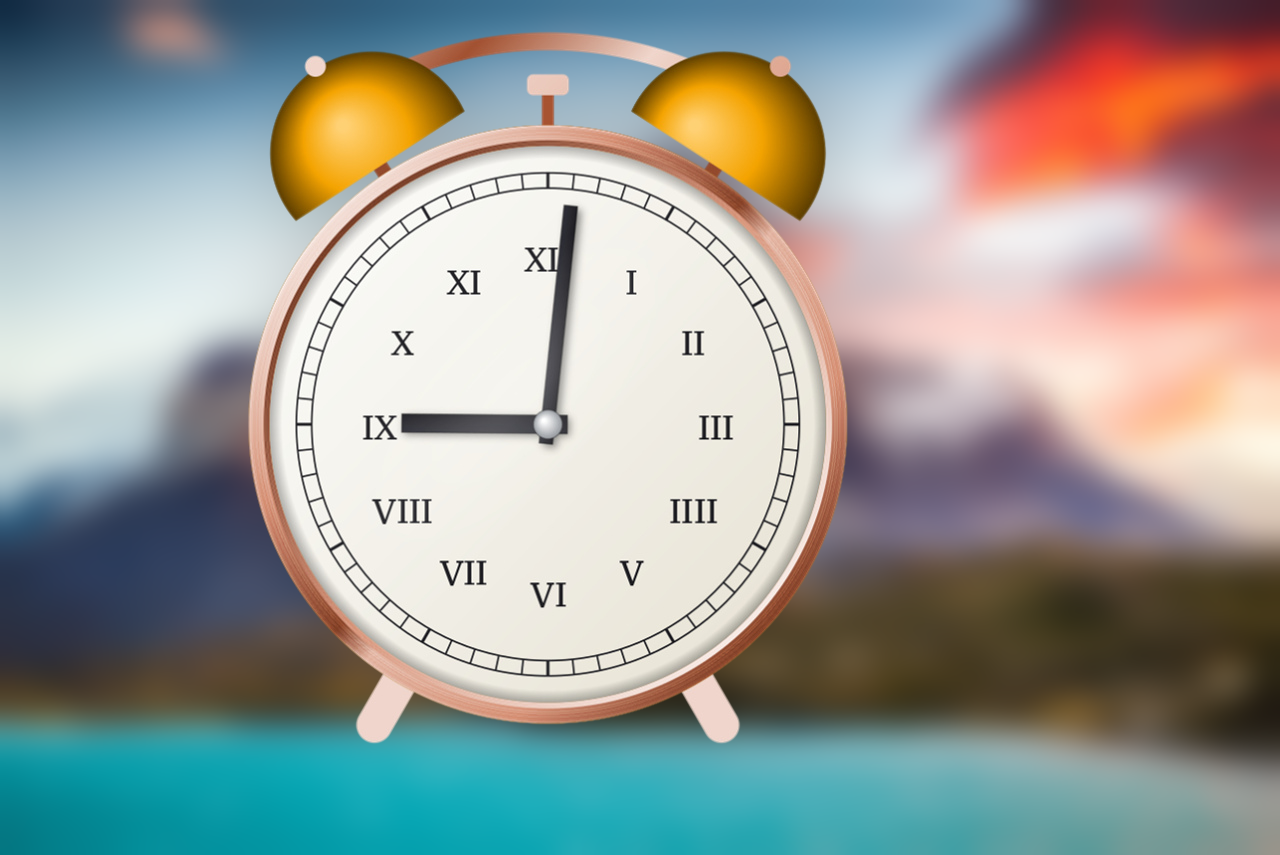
{"hour": 9, "minute": 1}
